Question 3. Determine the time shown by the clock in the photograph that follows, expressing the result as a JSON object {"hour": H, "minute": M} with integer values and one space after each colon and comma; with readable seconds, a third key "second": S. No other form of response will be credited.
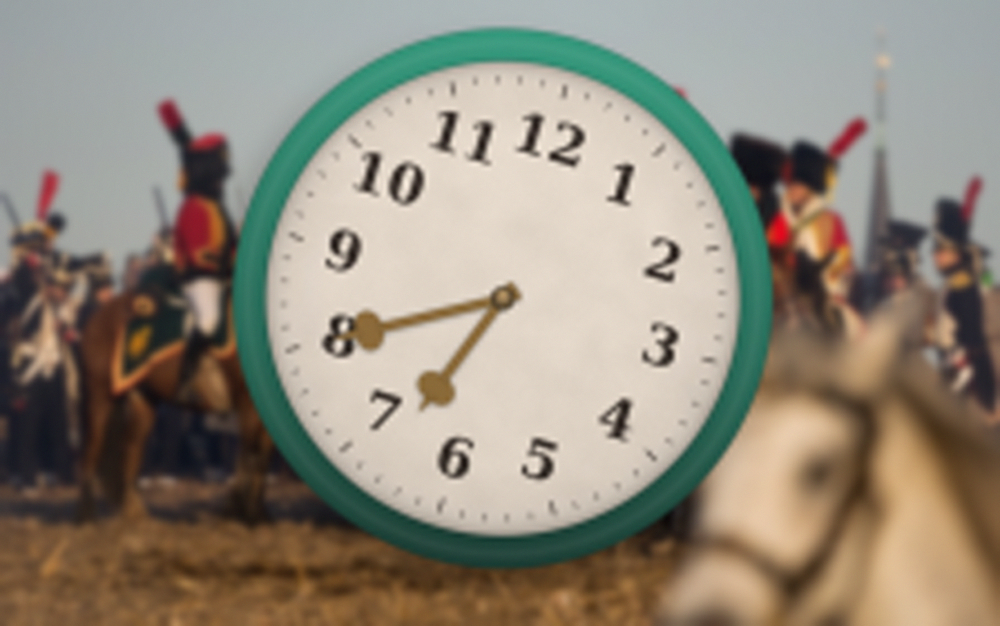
{"hour": 6, "minute": 40}
